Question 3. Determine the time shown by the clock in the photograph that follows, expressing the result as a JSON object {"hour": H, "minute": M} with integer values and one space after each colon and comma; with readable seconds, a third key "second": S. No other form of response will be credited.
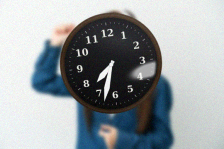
{"hour": 7, "minute": 33}
